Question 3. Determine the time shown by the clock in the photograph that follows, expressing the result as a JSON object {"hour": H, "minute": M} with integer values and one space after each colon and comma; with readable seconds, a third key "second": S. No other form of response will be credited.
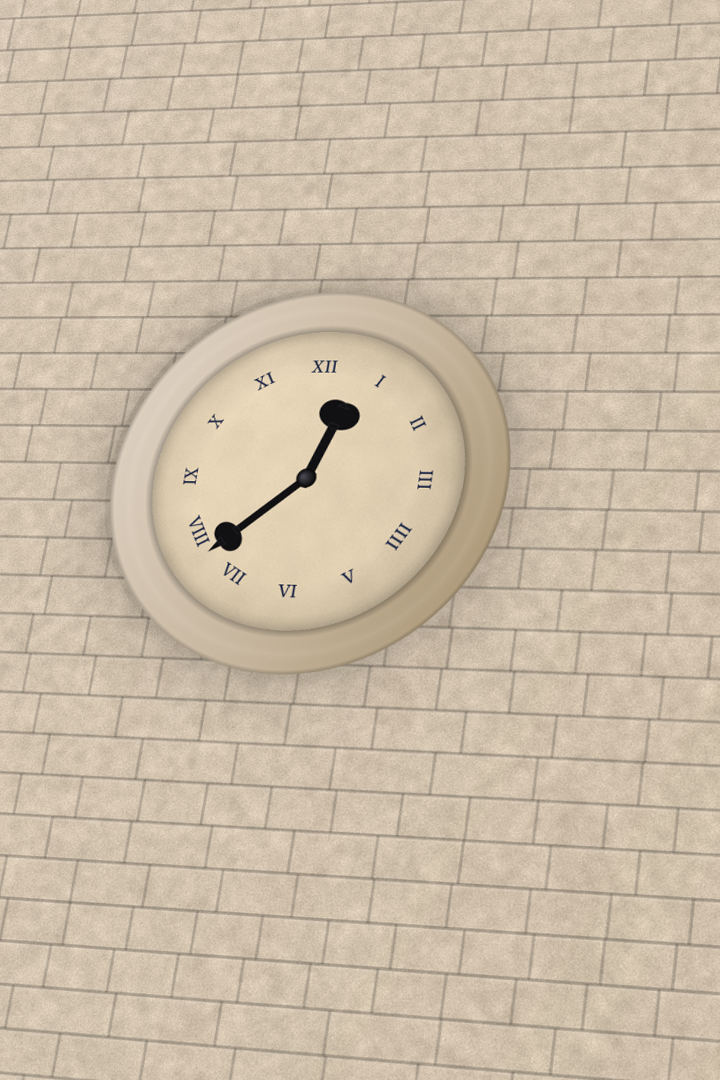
{"hour": 12, "minute": 38}
